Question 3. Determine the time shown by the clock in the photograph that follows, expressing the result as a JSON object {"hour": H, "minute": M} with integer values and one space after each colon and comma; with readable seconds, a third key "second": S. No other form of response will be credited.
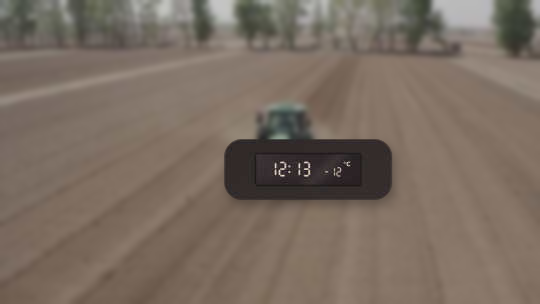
{"hour": 12, "minute": 13}
